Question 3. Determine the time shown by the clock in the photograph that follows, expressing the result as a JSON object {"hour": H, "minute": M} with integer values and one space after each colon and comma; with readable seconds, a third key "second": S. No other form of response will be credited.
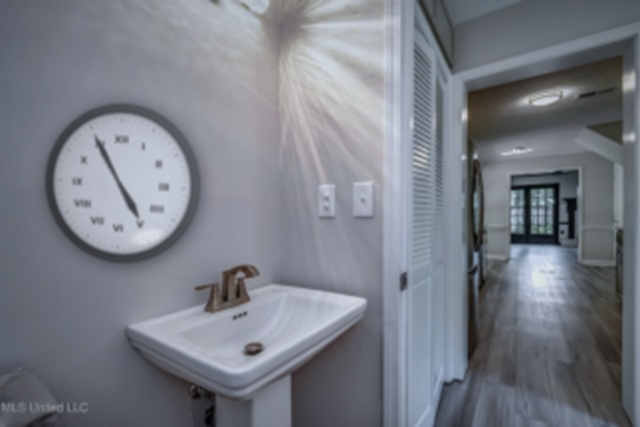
{"hour": 4, "minute": 55}
